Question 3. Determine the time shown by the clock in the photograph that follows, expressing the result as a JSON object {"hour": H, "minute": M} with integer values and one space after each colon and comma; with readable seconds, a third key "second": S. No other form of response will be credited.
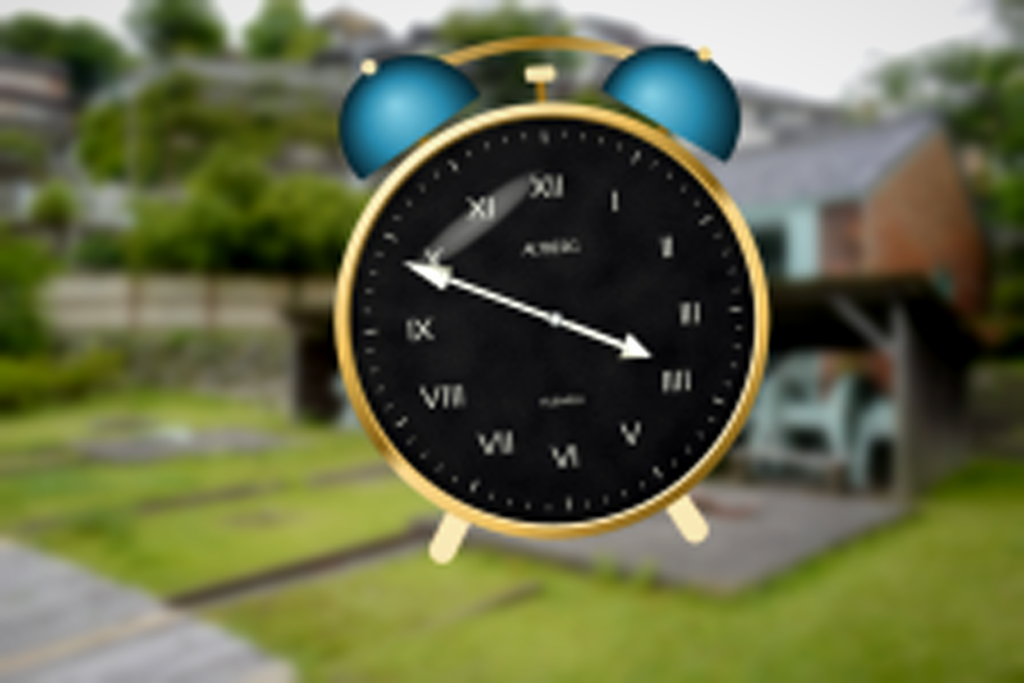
{"hour": 3, "minute": 49}
